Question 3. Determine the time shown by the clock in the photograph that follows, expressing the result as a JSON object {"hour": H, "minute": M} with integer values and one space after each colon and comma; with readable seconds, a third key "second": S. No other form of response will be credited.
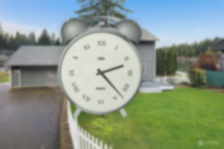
{"hour": 2, "minute": 23}
